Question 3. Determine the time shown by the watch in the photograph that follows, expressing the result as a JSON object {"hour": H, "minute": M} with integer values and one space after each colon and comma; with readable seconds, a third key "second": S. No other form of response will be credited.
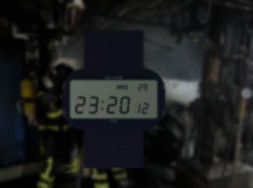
{"hour": 23, "minute": 20, "second": 12}
